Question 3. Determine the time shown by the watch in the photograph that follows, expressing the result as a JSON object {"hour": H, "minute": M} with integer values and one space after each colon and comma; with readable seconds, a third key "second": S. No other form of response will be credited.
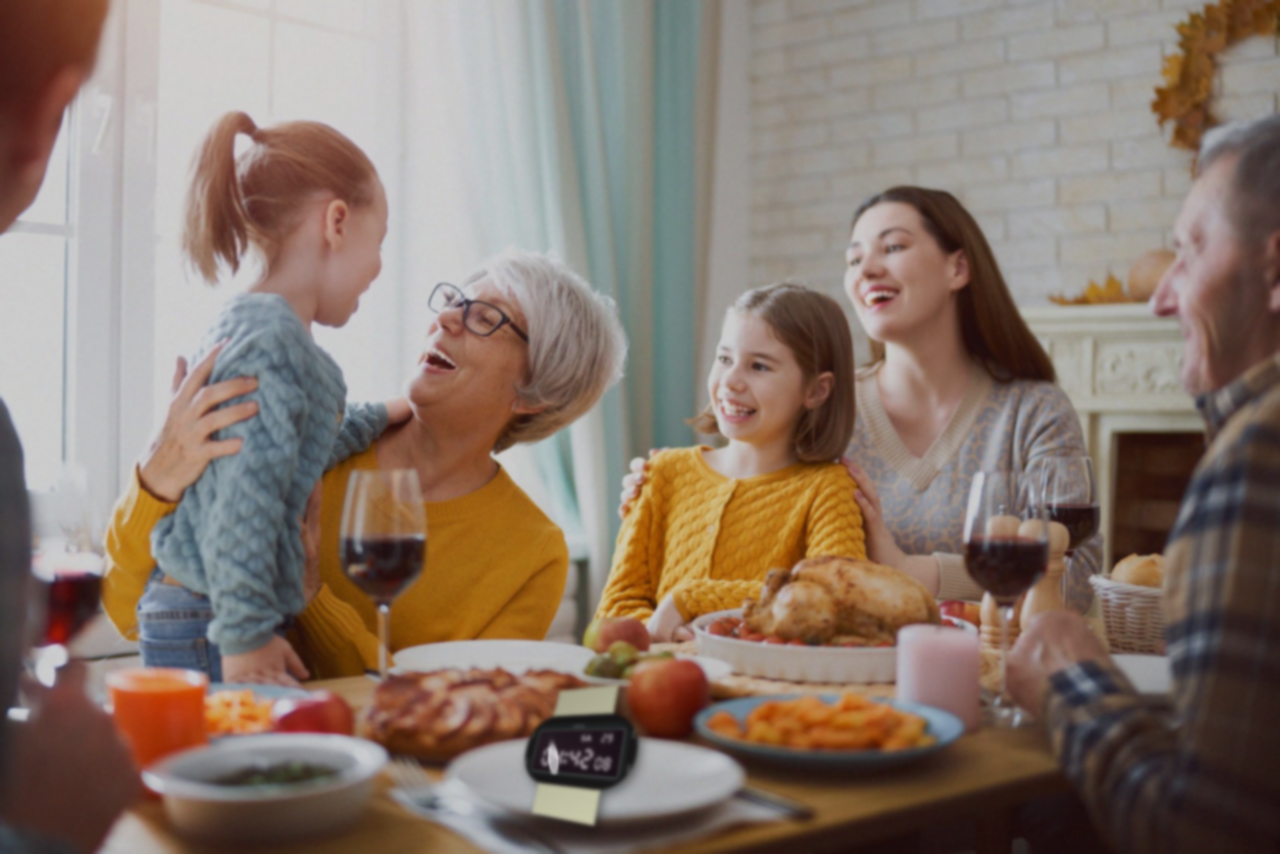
{"hour": 4, "minute": 42}
